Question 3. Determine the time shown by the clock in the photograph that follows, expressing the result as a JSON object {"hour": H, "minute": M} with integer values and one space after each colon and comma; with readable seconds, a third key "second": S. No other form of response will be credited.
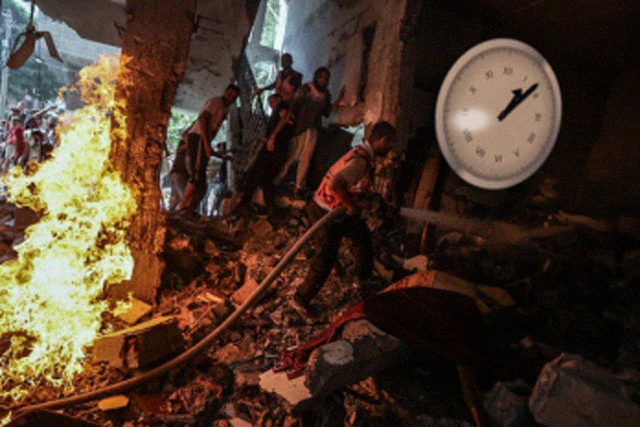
{"hour": 1, "minute": 8}
